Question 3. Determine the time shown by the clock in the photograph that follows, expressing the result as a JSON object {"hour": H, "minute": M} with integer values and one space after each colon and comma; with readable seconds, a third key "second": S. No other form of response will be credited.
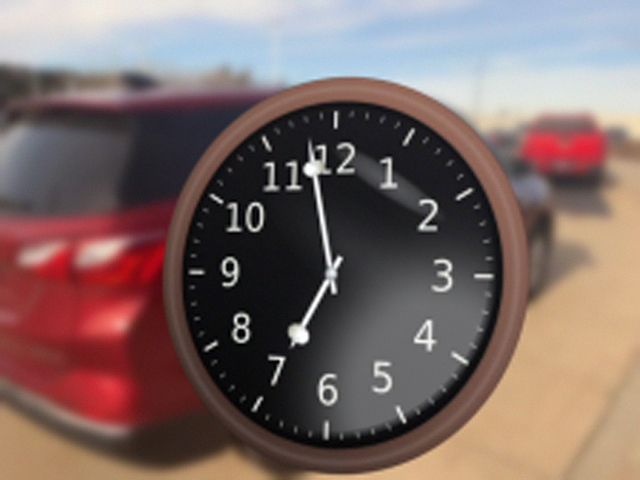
{"hour": 6, "minute": 58}
